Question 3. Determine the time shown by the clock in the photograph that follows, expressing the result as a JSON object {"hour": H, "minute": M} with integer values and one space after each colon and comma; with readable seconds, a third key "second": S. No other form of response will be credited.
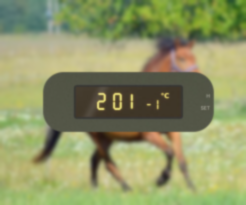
{"hour": 2, "minute": 1}
